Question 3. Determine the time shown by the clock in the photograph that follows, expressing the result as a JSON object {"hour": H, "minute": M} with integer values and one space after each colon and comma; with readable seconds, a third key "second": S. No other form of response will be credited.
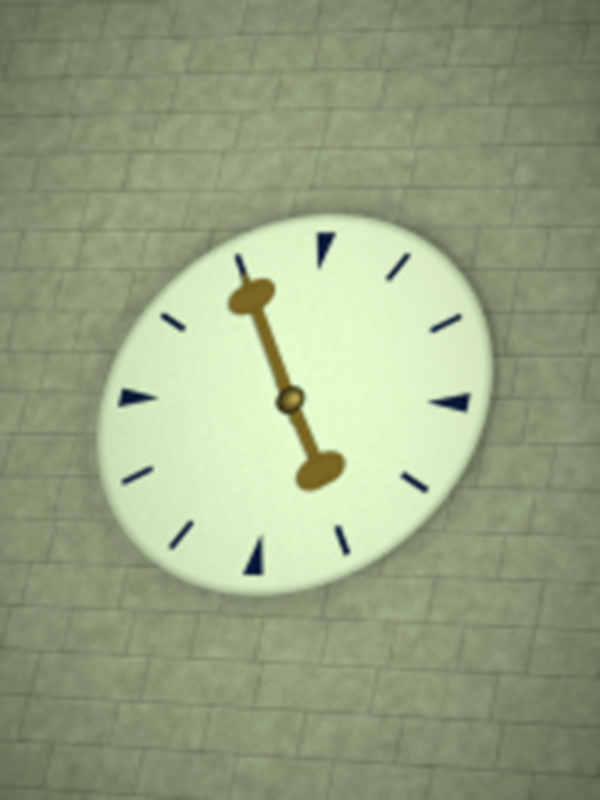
{"hour": 4, "minute": 55}
